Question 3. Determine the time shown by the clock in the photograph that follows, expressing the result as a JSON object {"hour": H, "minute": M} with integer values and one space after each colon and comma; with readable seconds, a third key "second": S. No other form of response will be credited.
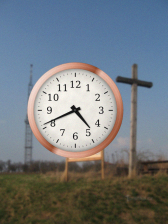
{"hour": 4, "minute": 41}
